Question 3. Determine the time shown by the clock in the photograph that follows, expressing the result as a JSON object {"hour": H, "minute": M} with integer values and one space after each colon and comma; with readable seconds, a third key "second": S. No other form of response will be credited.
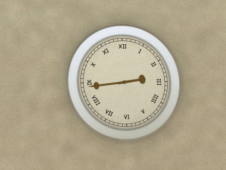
{"hour": 2, "minute": 44}
